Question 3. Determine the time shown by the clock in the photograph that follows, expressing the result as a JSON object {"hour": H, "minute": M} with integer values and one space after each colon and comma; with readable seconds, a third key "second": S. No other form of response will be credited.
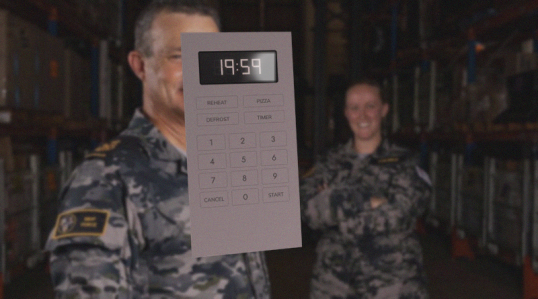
{"hour": 19, "minute": 59}
